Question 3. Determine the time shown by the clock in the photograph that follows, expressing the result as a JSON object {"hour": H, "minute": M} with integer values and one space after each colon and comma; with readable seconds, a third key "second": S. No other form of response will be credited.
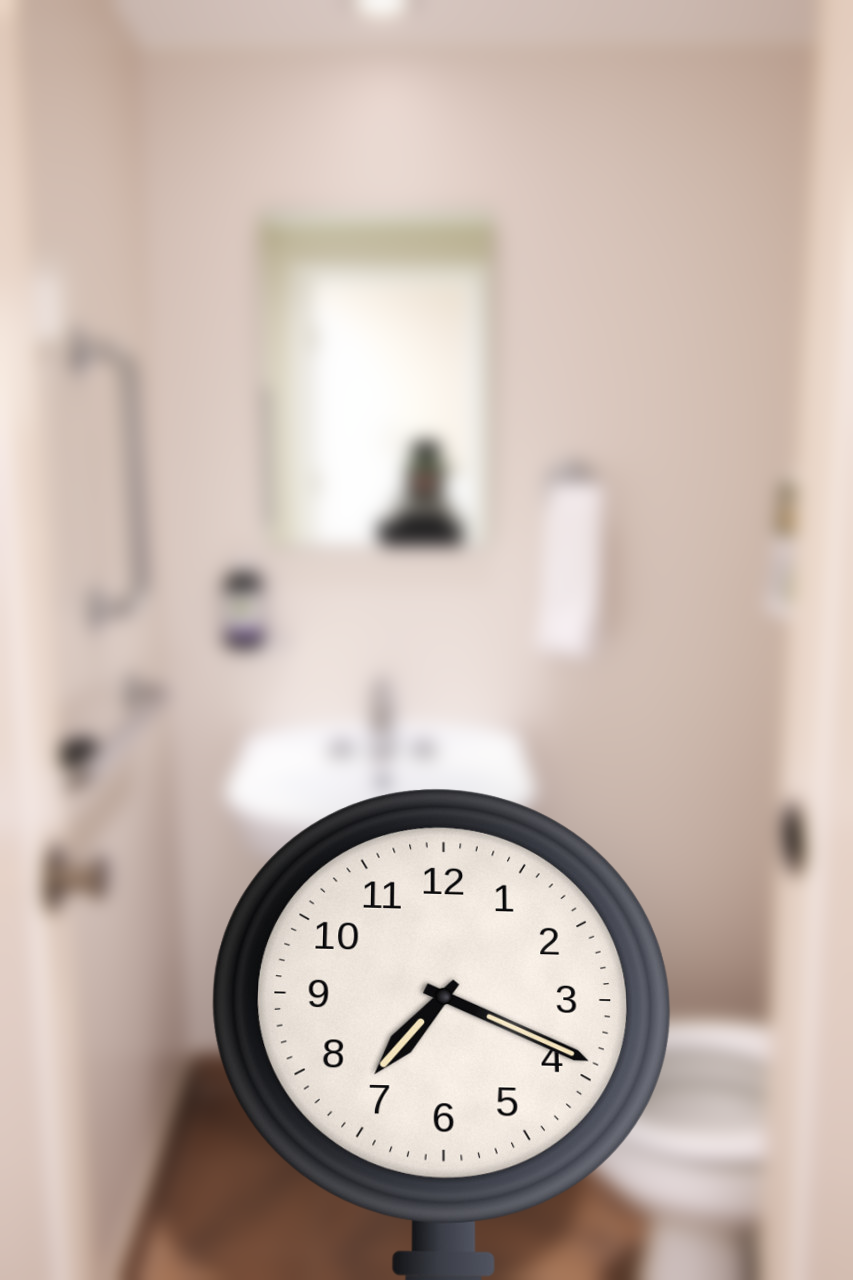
{"hour": 7, "minute": 19}
